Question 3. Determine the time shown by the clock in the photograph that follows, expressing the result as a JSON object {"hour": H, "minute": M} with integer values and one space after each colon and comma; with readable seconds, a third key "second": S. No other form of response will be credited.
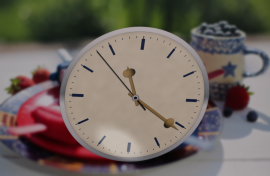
{"hour": 11, "minute": 20, "second": 53}
